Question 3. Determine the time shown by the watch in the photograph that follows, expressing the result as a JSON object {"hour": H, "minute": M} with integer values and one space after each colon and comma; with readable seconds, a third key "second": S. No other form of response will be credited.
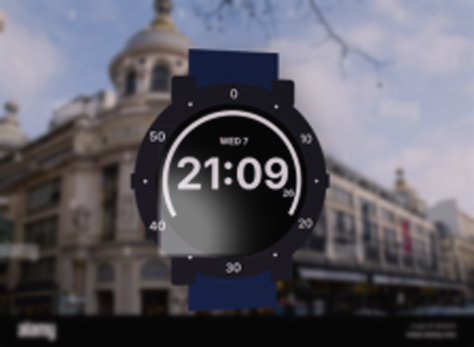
{"hour": 21, "minute": 9}
